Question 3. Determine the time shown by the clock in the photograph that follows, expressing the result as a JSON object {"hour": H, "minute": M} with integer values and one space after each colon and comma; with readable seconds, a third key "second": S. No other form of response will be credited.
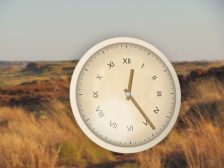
{"hour": 12, "minute": 24}
